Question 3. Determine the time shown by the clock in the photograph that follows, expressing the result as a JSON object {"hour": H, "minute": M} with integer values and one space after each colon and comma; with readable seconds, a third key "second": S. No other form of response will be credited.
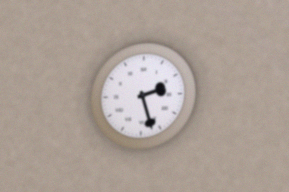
{"hour": 2, "minute": 27}
